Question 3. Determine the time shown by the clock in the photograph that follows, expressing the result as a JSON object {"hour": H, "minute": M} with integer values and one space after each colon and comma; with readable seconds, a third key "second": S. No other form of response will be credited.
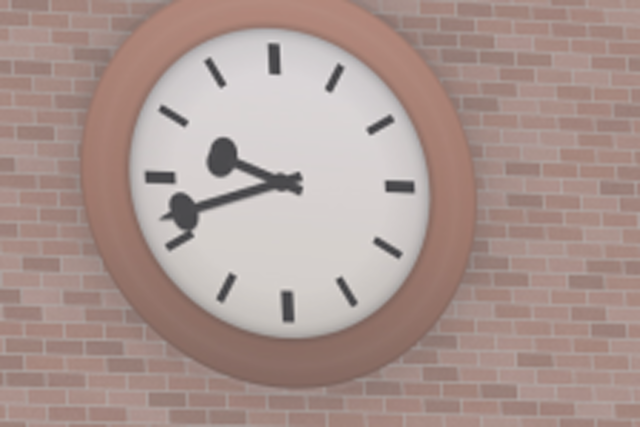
{"hour": 9, "minute": 42}
